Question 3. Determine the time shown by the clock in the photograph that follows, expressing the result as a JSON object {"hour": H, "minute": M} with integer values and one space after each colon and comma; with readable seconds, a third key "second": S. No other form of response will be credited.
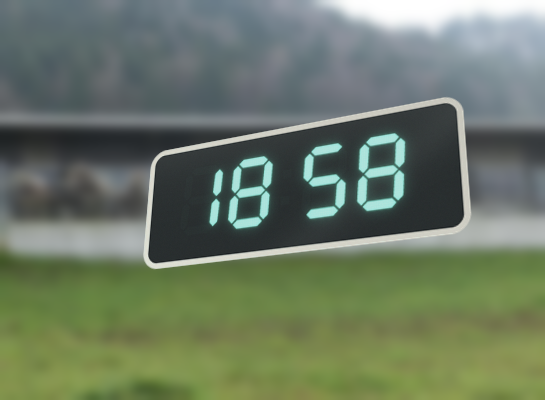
{"hour": 18, "minute": 58}
